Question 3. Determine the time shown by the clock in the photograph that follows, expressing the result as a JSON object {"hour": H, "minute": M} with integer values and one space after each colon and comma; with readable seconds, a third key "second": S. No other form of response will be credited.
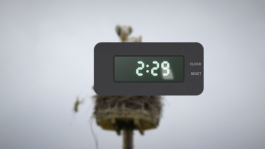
{"hour": 2, "minute": 29}
